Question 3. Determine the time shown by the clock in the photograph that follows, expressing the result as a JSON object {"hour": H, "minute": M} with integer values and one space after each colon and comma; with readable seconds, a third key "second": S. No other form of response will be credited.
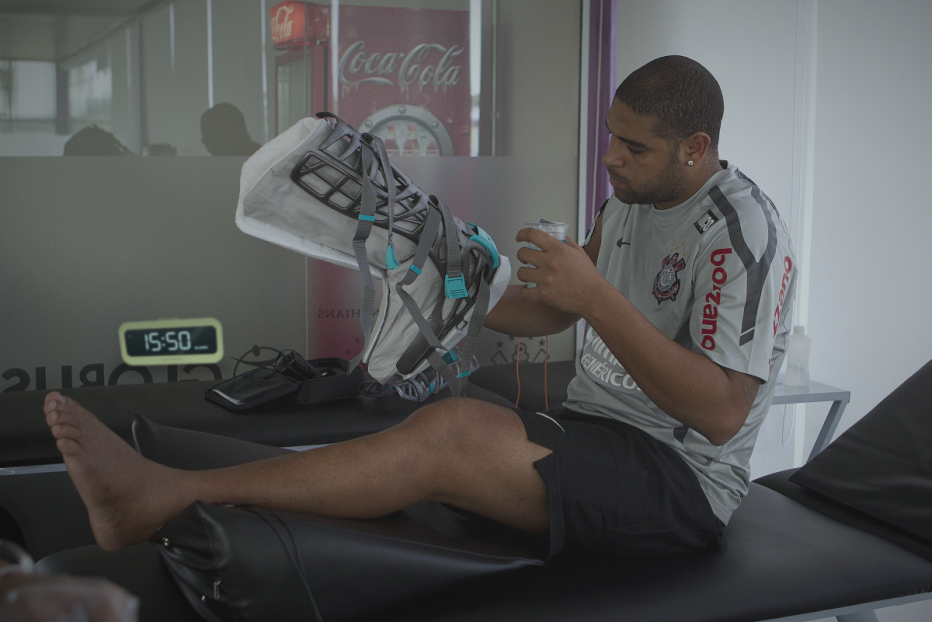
{"hour": 15, "minute": 50}
